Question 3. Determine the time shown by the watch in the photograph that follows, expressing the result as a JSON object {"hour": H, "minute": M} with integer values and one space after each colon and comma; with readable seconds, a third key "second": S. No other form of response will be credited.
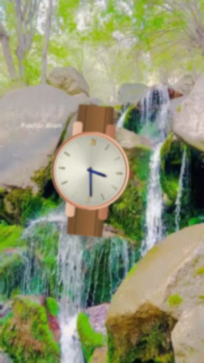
{"hour": 3, "minute": 29}
